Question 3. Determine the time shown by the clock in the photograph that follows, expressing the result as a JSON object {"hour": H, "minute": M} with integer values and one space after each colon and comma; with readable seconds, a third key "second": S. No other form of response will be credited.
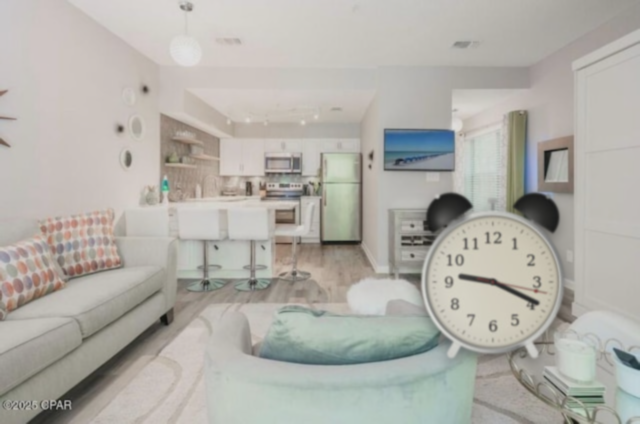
{"hour": 9, "minute": 19, "second": 17}
